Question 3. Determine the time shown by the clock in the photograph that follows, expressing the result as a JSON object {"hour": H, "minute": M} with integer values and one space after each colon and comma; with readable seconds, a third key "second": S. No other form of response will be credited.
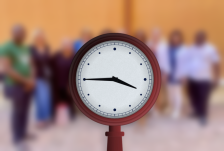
{"hour": 3, "minute": 45}
